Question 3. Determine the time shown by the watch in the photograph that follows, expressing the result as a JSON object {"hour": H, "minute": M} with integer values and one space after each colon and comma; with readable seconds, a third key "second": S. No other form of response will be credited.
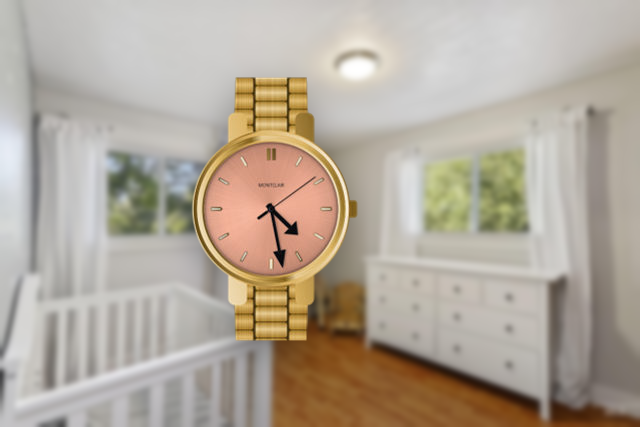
{"hour": 4, "minute": 28, "second": 9}
